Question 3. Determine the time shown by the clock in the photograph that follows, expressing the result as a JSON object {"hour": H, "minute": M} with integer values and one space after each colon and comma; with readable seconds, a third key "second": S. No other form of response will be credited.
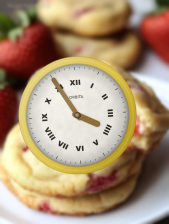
{"hour": 3, "minute": 55}
